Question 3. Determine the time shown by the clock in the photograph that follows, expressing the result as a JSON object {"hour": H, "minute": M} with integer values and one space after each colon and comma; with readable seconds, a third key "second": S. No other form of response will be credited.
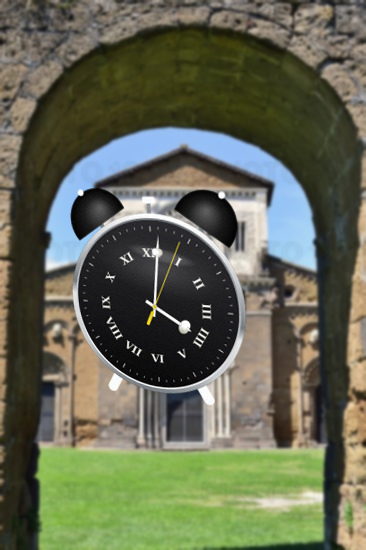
{"hour": 4, "minute": 1, "second": 4}
